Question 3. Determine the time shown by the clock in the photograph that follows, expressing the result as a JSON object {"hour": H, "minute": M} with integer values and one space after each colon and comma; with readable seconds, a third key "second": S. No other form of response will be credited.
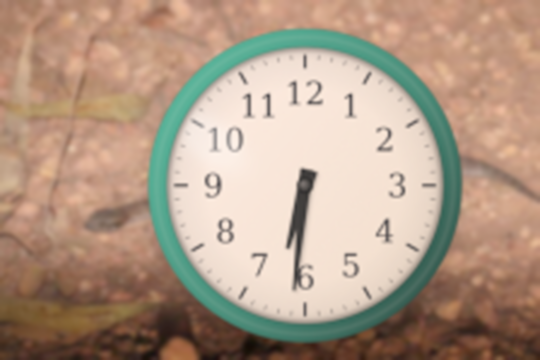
{"hour": 6, "minute": 31}
